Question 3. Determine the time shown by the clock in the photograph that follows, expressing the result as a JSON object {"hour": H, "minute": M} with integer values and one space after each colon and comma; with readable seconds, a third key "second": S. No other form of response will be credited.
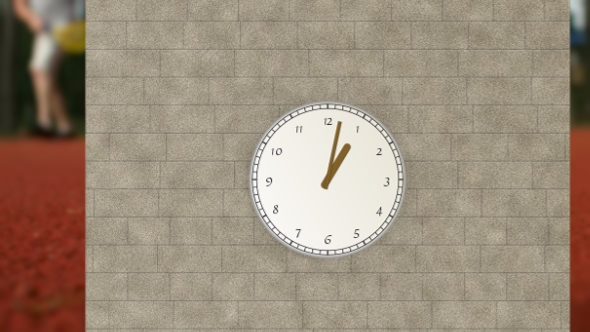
{"hour": 1, "minute": 2}
